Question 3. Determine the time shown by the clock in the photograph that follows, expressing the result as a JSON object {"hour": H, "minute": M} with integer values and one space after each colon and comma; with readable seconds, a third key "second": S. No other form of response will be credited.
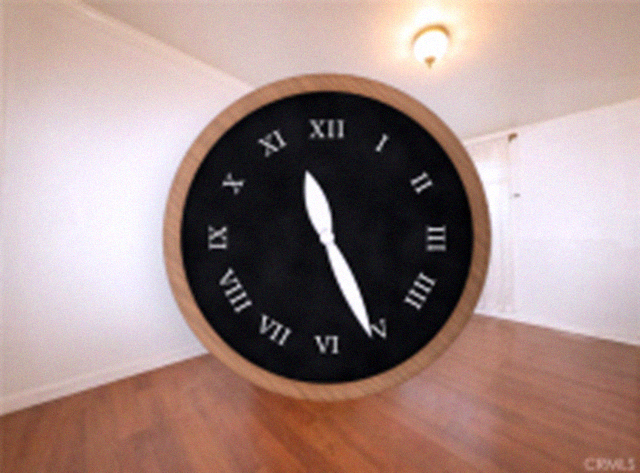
{"hour": 11, "minute": 26}
